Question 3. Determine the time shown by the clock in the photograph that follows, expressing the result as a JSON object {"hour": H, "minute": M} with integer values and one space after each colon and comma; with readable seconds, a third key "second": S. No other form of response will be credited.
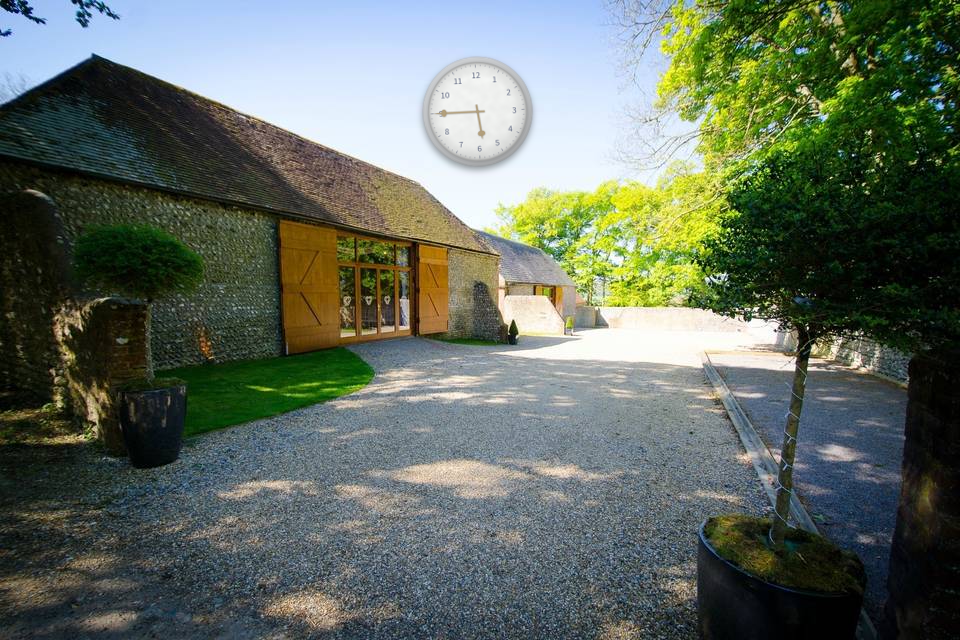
{"hour": 5, "minute": 45}
